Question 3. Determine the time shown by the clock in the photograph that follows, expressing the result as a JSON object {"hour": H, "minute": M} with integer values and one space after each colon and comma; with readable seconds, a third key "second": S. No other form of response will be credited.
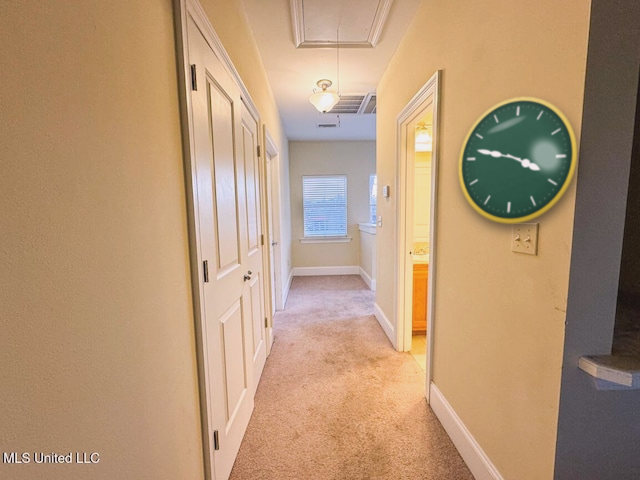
{"hour": 3, "minute": 47}
